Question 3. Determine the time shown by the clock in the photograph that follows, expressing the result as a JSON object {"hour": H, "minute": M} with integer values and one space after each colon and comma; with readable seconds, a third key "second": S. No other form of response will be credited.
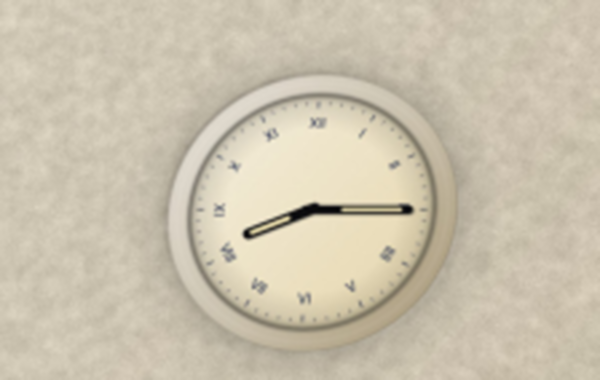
{"hour": 8, "minute": 15}
